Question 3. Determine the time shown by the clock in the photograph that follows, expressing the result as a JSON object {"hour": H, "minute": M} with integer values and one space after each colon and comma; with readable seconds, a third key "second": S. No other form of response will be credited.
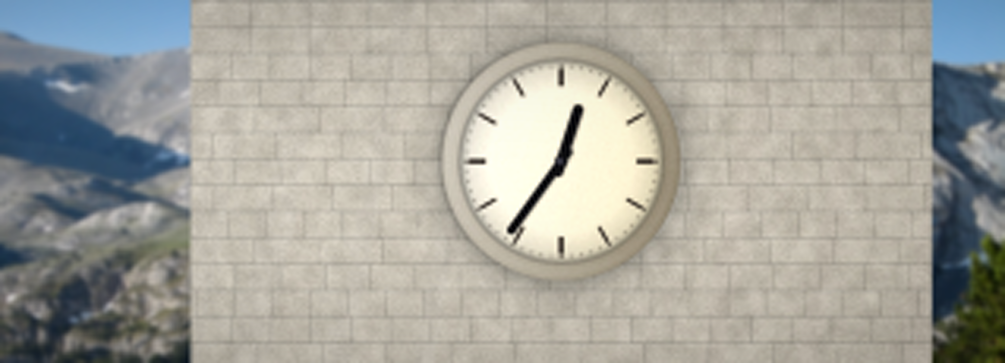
{"hour": 12, "minute": 36}
